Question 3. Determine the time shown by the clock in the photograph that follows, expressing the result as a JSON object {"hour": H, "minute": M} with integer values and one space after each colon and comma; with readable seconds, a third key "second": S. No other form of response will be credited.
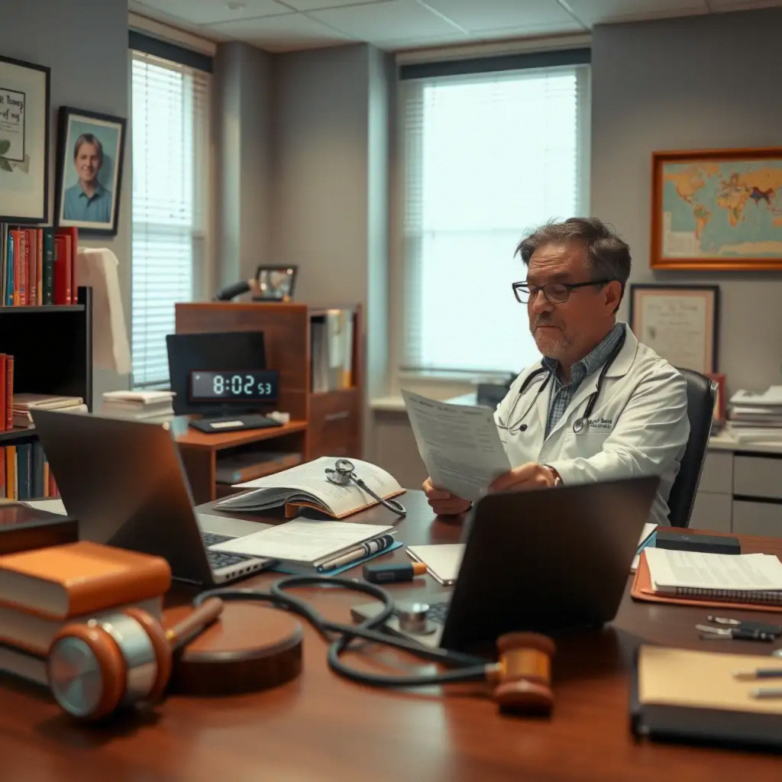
{"hour": 8, "minute": 2}
